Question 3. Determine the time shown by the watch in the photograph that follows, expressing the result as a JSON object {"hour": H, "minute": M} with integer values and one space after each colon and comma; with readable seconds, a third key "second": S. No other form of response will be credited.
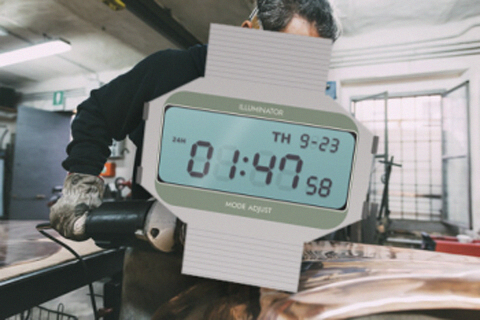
{"hour": 1, "minute": 47, "second": 58}
